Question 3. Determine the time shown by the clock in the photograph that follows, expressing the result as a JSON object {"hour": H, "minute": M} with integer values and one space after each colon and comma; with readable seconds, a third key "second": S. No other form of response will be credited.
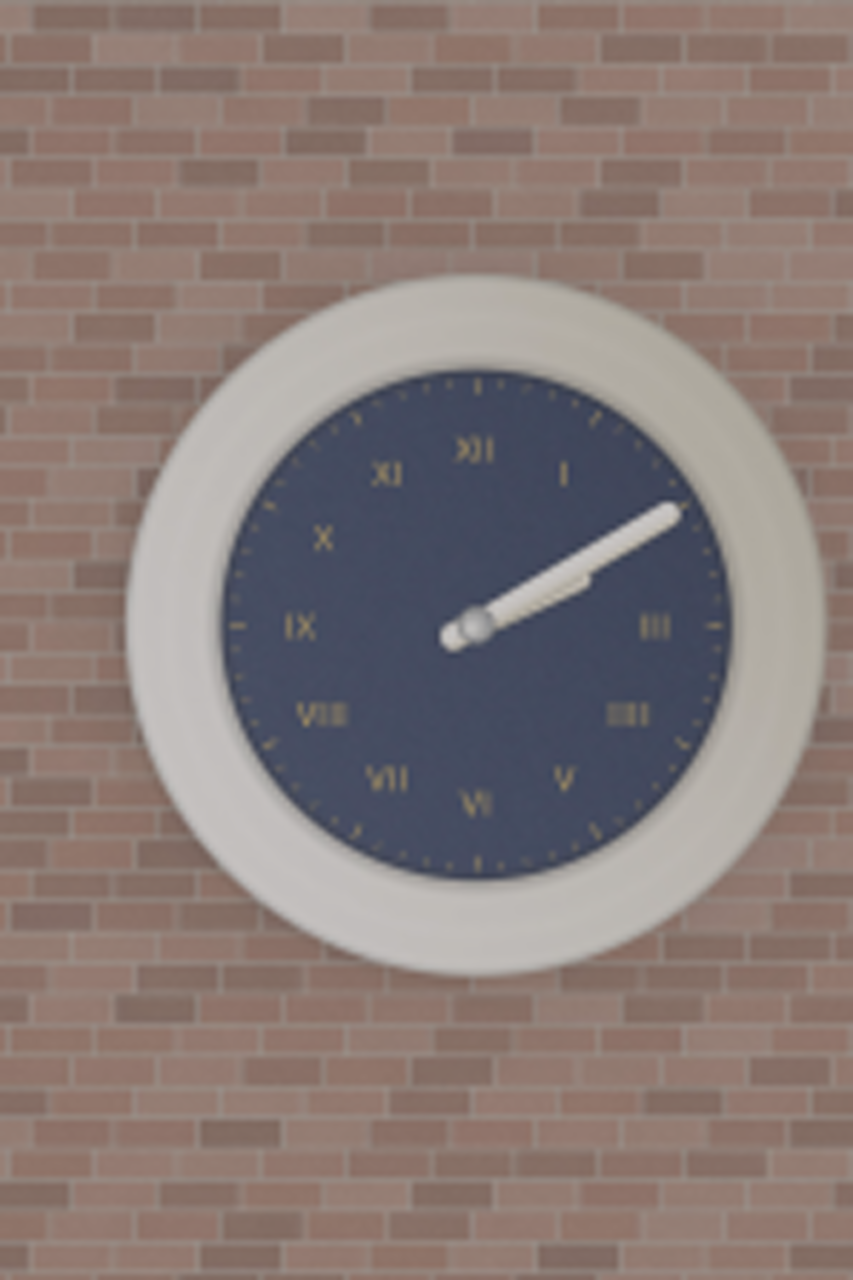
{"hour": 2, "minute": 10}
